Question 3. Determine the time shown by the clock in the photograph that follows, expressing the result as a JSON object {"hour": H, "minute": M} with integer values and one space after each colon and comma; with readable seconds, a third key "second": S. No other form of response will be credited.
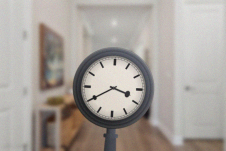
{"hour": 3, "minute": 40}
